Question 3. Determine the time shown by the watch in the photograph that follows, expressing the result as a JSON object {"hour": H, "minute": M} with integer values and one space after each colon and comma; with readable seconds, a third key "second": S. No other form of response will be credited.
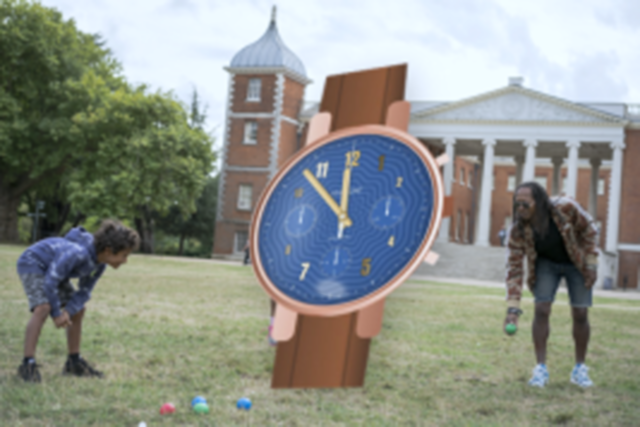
{"hour": 11, "minute": 53}
